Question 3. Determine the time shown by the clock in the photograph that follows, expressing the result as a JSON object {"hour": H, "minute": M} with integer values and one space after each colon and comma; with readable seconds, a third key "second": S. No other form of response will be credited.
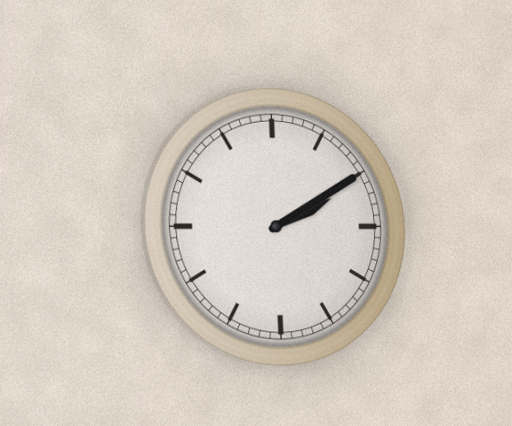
{"hour": 2, "minute": 10}
